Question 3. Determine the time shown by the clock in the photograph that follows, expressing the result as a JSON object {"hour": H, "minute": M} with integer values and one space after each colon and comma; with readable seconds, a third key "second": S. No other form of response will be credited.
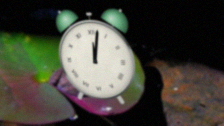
{"hour": 12, "minute": 2}
